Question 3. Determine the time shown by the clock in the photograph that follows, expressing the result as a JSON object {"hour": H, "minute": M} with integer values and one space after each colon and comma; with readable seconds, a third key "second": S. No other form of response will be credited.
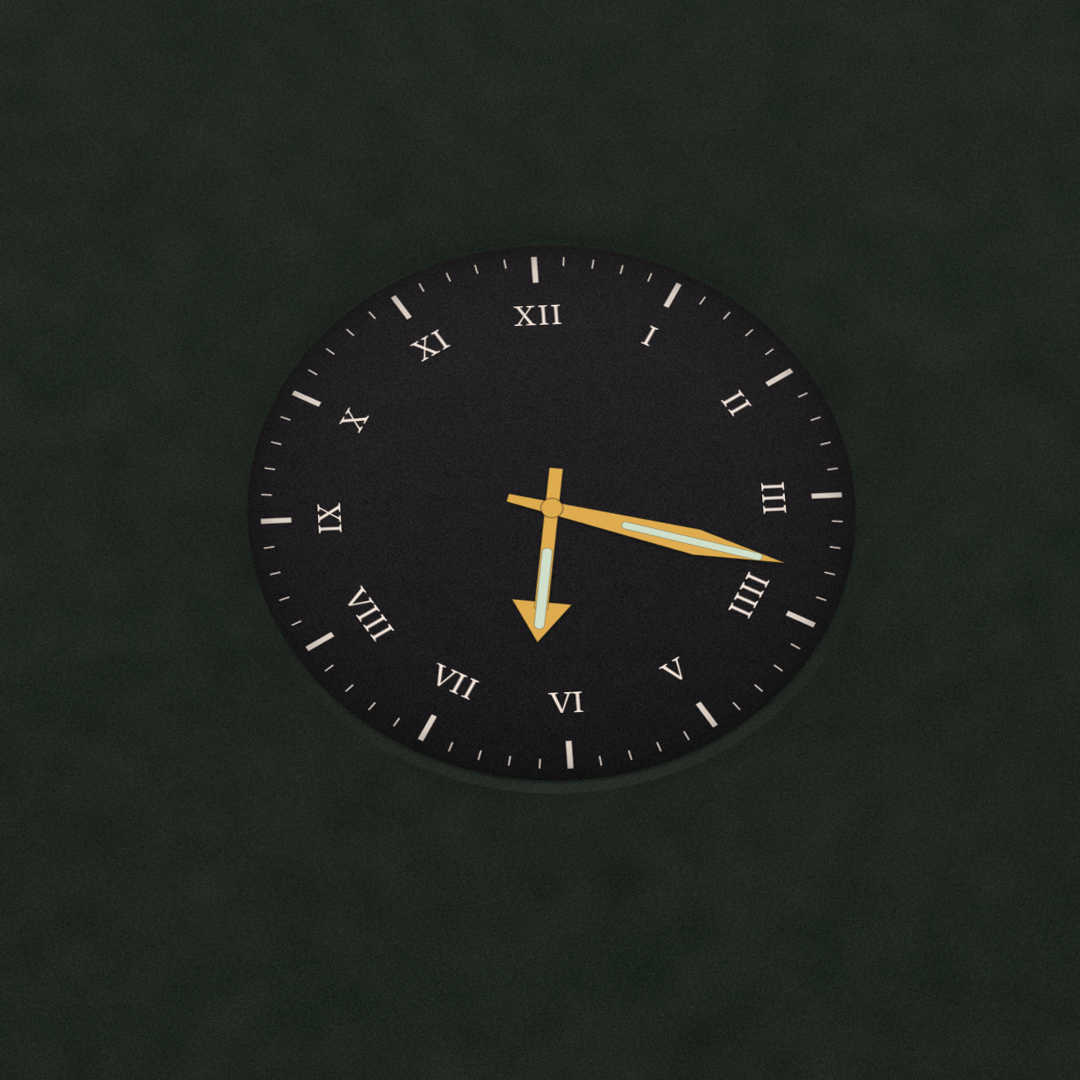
{"hour": 6, "minute": 18}
